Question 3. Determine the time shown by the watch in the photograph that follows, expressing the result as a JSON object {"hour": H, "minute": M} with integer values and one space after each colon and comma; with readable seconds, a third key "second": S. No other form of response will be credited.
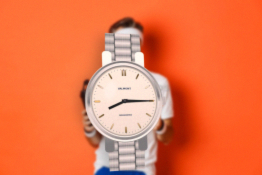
{"hour": 8, "minute": 15}
